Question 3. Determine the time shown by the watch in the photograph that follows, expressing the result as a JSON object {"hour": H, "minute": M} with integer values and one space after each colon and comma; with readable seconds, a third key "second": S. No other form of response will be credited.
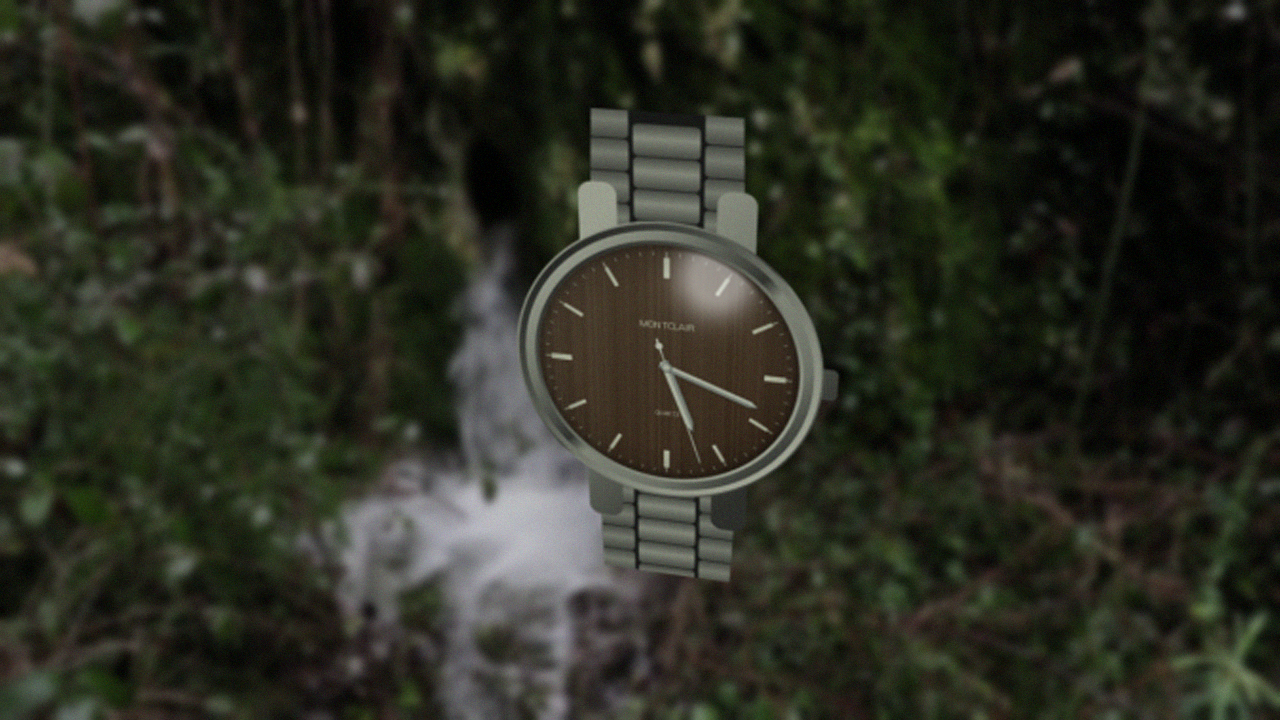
{"hour": 5, "minute": 18, "second": 27}
